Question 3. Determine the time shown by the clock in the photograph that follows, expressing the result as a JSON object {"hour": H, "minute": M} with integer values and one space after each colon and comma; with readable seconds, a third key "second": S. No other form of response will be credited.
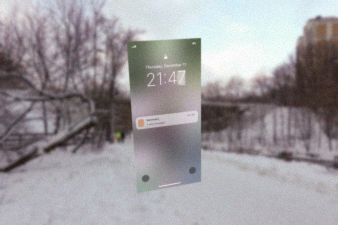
{"hour": 21, "minute": 47}
